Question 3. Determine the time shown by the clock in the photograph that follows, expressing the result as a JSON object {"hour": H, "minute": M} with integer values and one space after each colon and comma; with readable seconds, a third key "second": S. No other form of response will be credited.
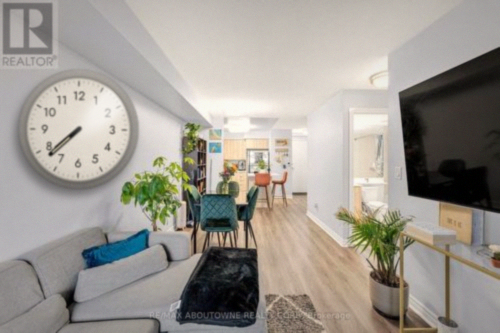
{"hour": 7, "minute": 38}
